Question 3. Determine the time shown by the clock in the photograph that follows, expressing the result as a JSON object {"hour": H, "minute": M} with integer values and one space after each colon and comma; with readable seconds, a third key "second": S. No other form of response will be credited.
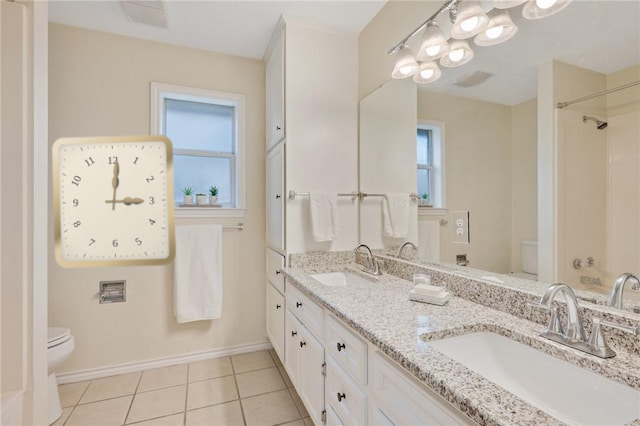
{"hour": 3, "minute": 1}
